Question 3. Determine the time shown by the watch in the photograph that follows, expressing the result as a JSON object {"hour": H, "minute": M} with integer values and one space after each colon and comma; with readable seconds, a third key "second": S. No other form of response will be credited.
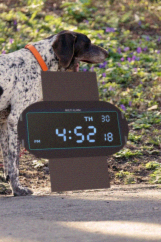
{"hour": 4, "minute": 52, "second": 18}
